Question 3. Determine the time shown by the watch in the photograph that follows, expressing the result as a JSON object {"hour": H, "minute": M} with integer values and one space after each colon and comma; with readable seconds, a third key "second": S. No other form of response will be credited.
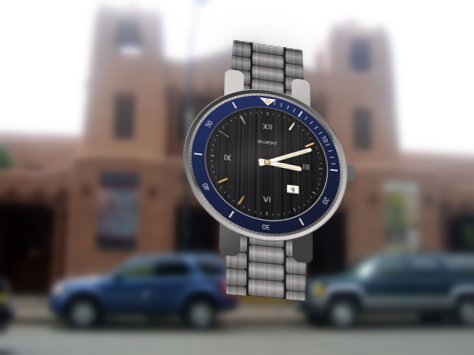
{"hour": 3, "minute": 11}
